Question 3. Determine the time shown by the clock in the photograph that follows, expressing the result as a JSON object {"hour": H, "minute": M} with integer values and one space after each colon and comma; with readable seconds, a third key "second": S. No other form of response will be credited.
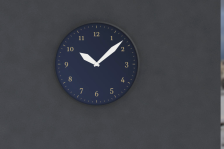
{"hour": 10, "minute": 8}
